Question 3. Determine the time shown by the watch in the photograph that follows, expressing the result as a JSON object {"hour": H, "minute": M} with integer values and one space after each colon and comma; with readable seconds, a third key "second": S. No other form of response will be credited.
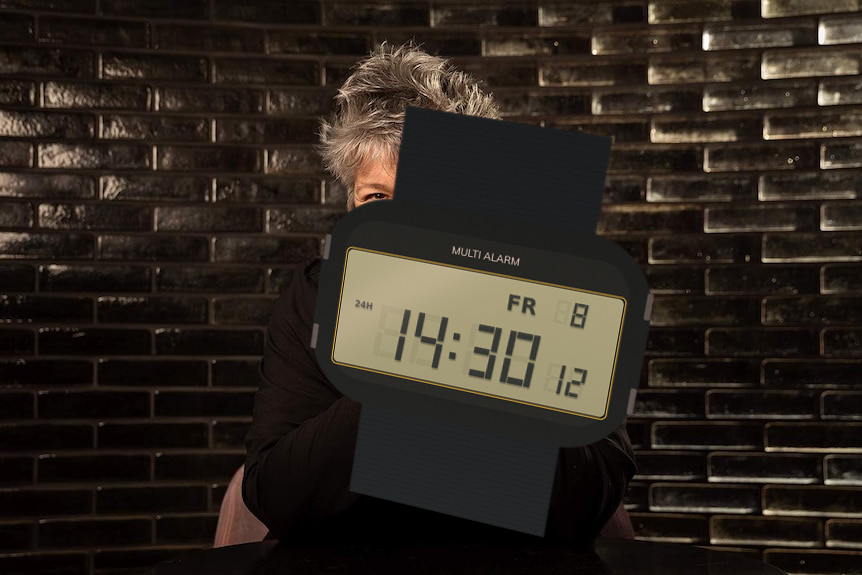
{"hour": 14, "minute": 30, "second": 12}
